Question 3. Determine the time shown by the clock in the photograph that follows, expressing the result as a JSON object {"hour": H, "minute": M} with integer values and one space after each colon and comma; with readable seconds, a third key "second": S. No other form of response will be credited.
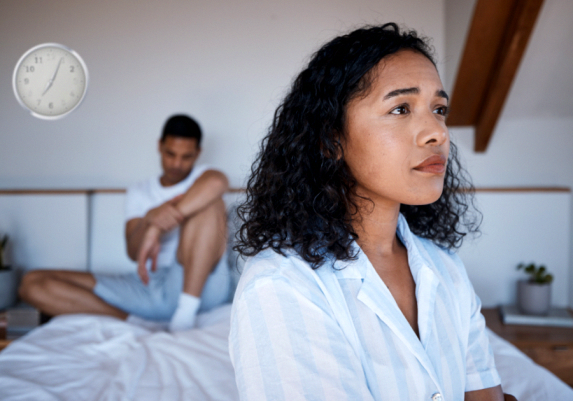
{"hour": 7, "minute": 4}
